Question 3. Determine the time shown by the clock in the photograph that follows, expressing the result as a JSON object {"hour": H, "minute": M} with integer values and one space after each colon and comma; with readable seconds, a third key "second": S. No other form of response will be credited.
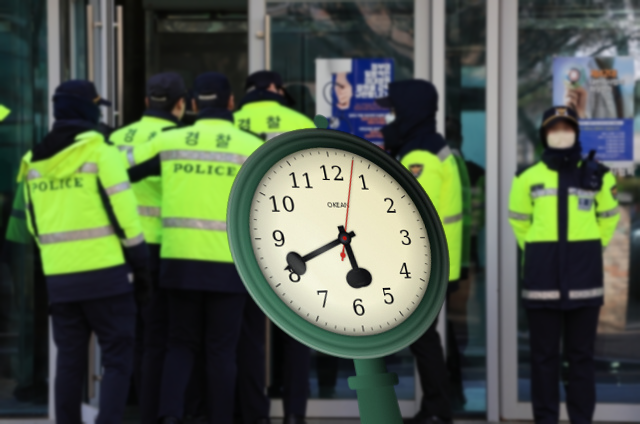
{"hour": 5, "minute": 41, "second": 3}
